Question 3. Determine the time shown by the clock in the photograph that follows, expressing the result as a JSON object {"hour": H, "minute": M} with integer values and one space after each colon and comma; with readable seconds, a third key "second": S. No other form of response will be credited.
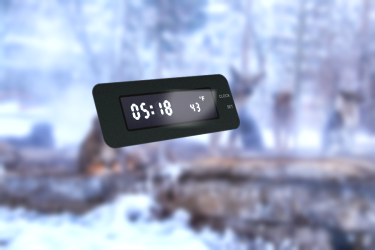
{"hour": 5, "minute": 18}
